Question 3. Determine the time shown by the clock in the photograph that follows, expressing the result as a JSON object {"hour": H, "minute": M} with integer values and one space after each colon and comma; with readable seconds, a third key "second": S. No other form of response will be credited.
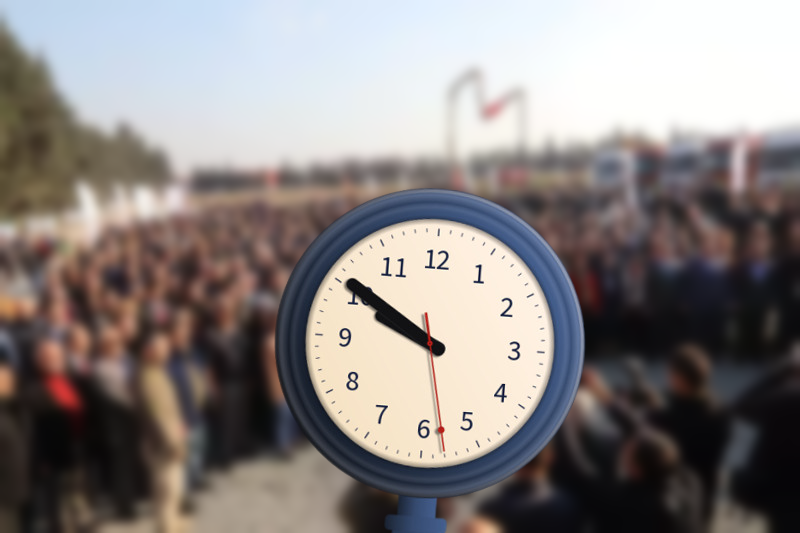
{"hour": 9, "minute": 50, "second": 28}
